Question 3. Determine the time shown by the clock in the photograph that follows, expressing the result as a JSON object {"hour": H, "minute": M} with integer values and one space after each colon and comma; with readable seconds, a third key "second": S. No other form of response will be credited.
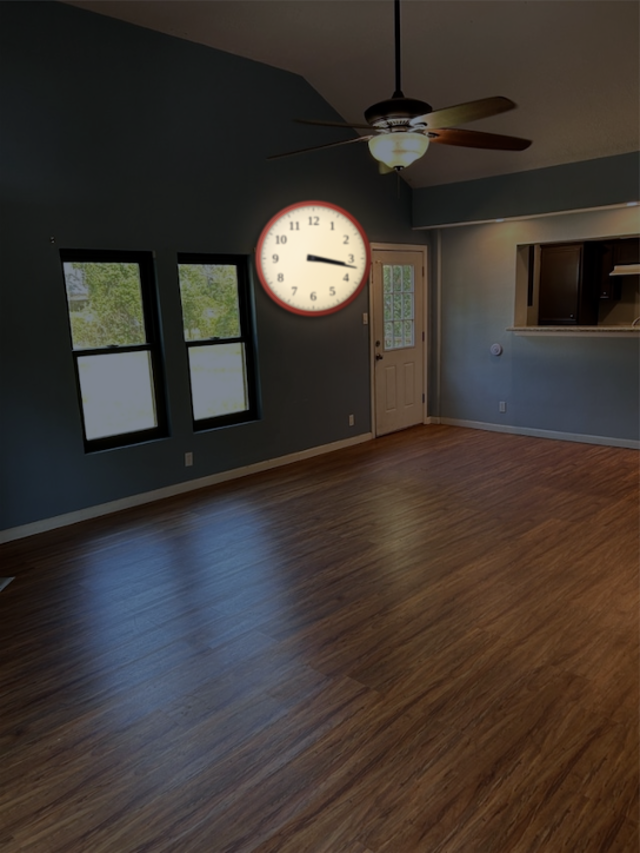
{"hour": 3, "minute": 17}
